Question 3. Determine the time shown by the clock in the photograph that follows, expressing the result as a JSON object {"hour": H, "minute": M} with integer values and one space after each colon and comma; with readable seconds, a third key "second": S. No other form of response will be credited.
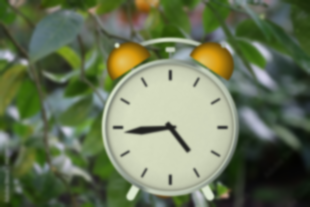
{"hour": 4, "minute": 44}
